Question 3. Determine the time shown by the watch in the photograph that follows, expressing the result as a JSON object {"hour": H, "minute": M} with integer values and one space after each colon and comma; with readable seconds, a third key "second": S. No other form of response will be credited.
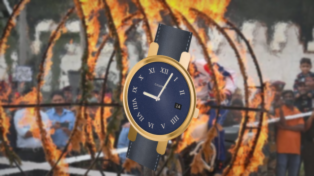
{"hour": 9, "minute": 3}
